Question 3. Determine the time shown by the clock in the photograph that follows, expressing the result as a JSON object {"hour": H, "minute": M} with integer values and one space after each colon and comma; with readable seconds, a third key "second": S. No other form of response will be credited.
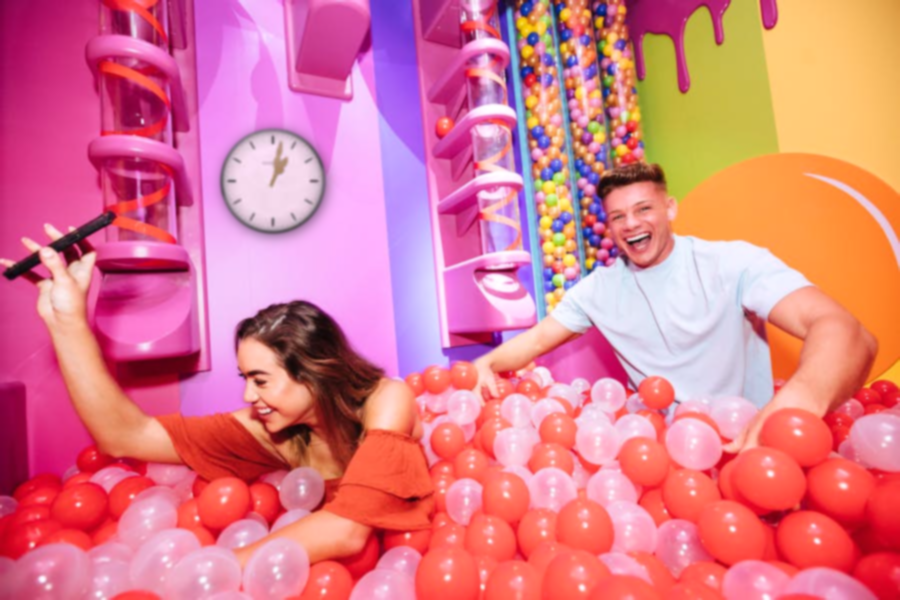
{"hour": 1, "minute": 2}
